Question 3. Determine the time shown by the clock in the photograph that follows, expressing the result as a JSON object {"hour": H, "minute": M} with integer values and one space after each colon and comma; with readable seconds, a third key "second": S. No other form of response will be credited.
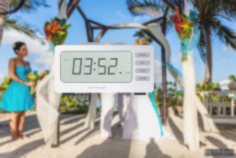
{"hour": 3, "minute": 52}
